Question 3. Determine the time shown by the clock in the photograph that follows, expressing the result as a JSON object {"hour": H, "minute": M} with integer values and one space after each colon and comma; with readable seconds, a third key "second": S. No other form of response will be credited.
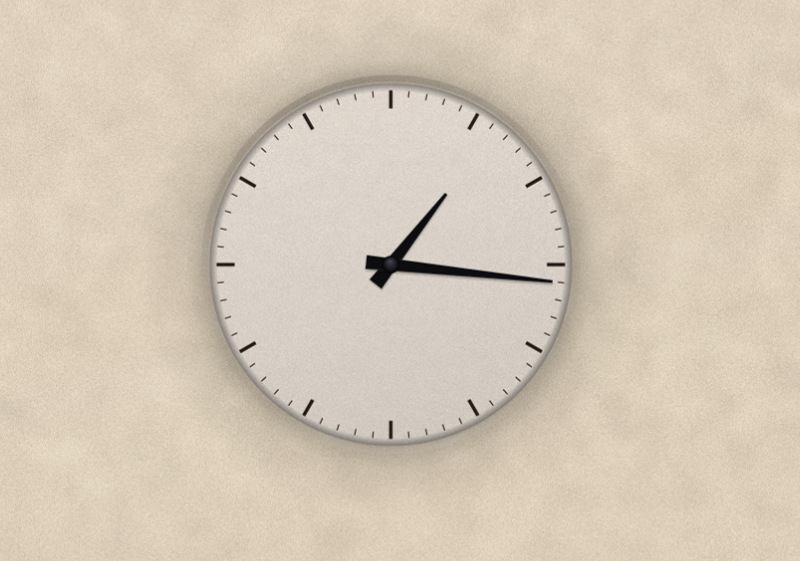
{"hour": 1, "minute": 16}
